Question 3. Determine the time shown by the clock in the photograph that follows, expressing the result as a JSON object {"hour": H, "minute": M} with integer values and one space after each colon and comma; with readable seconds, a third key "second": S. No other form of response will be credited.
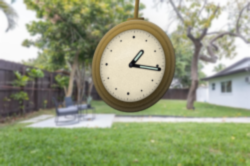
{"hour": 1, "minute": 16}
